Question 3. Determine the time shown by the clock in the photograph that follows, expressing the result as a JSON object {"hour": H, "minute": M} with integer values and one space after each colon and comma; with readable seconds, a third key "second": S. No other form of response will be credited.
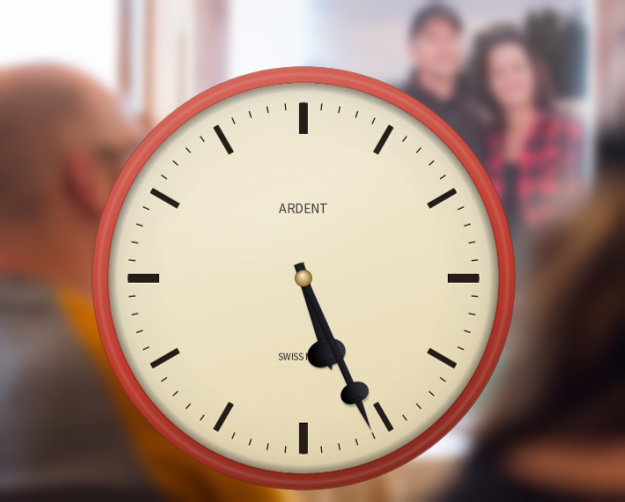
{"hour": 5, "minute": 26}
